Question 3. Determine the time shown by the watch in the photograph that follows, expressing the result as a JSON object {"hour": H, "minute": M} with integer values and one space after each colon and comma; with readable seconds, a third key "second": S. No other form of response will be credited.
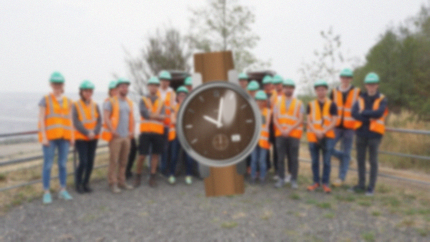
{"hour": 10, "minute": 2}
